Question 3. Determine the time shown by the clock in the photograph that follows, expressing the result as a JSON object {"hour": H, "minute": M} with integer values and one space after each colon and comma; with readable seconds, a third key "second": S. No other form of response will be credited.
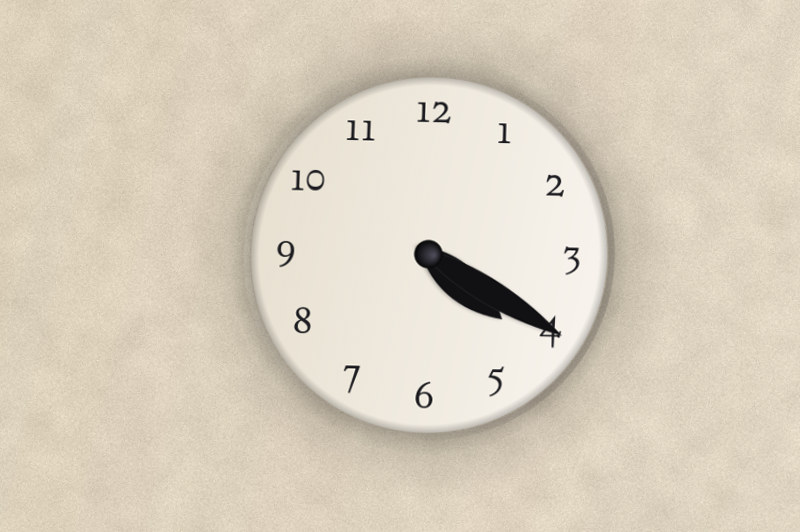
{"hour": 4, "minute": 20}
